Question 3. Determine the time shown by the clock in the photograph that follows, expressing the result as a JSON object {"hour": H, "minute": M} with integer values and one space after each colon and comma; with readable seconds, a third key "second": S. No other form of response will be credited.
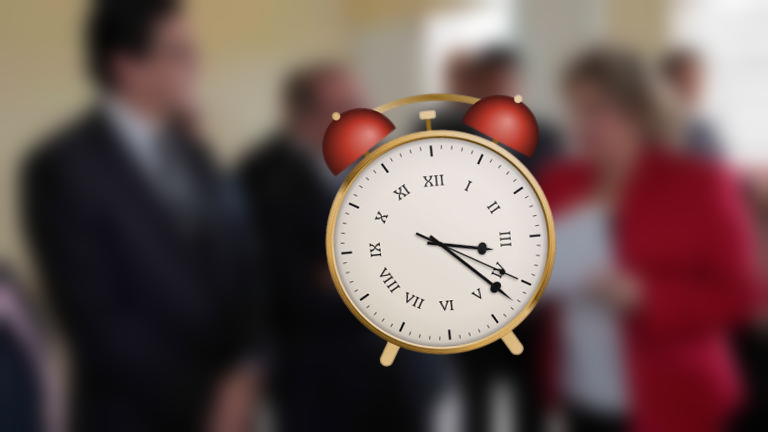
{"hour": 3, "minute": 22, "second": 20}
